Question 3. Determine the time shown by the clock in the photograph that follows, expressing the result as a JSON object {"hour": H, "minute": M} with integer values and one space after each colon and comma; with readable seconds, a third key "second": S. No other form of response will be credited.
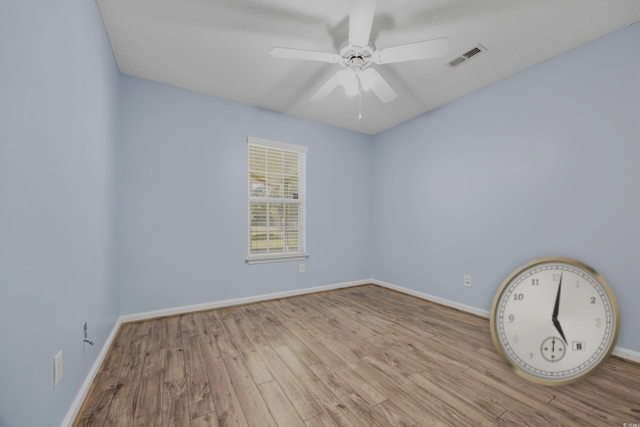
{"hour": 5, "minute": 1}
